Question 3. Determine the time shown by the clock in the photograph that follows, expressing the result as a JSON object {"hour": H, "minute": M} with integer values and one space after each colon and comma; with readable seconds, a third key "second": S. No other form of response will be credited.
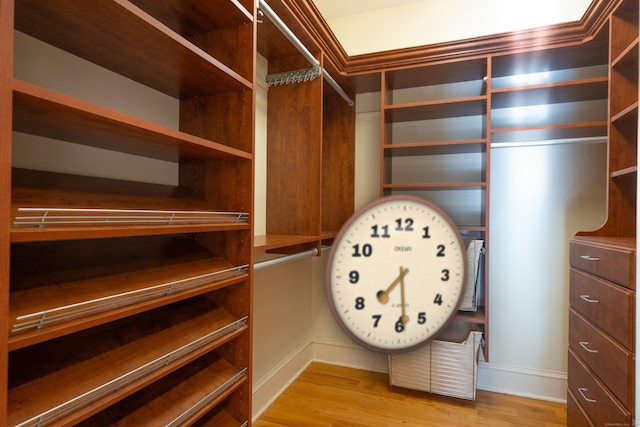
{"hour": 7, "minute": 29}
